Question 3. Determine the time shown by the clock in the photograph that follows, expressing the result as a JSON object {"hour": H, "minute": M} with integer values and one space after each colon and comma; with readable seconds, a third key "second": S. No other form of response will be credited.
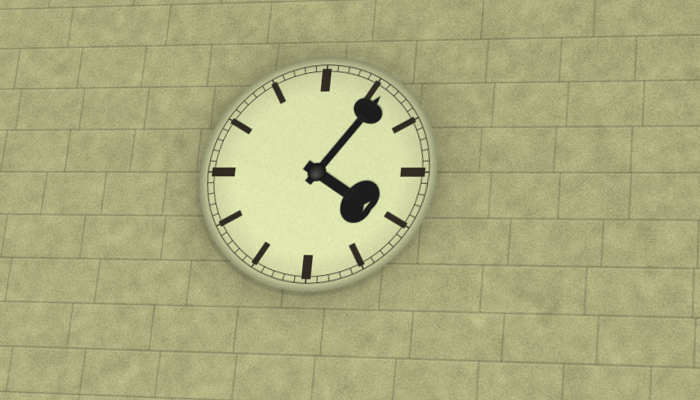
{"hour": 4, "minute": 6}
